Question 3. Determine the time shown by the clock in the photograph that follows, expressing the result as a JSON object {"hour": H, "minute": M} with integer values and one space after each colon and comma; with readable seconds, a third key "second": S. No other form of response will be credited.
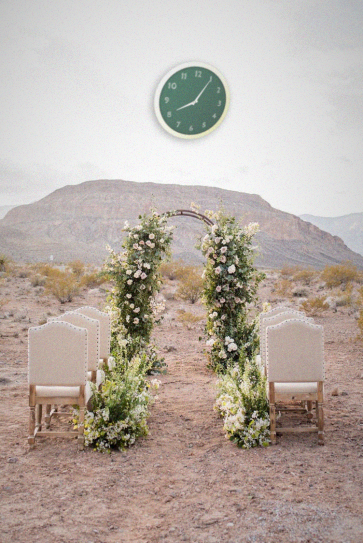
{"hour": 8, "minute": 5}
